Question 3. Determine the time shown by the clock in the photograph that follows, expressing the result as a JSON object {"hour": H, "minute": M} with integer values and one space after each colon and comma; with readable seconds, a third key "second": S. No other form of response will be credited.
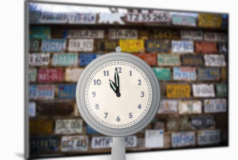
{"hour": 10, "minute": 59}
